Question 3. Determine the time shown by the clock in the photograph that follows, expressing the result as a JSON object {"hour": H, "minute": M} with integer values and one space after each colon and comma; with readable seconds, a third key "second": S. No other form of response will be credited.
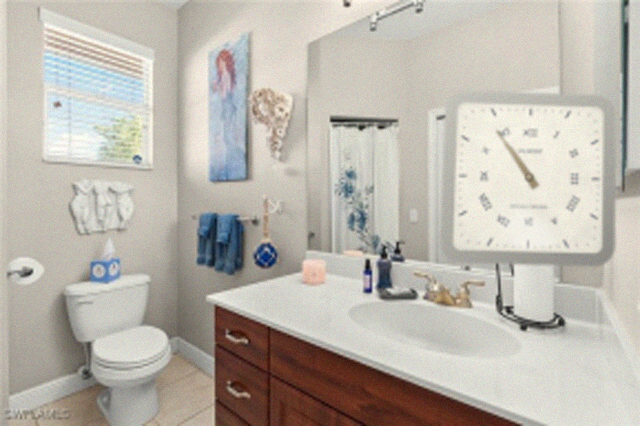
{"hour": 10, "minute": 54}
